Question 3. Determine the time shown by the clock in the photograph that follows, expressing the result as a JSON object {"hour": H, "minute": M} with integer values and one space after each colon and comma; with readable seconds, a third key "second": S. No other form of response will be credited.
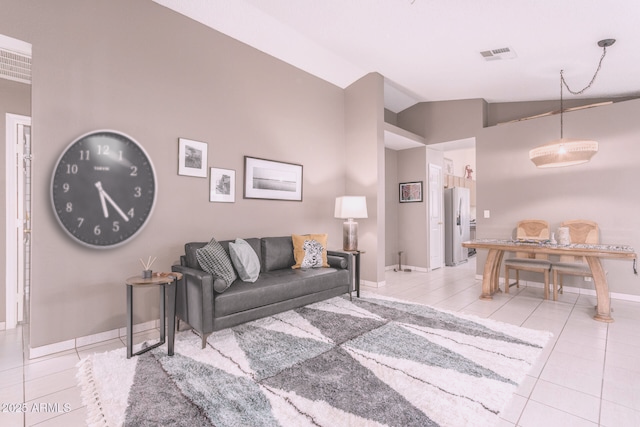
{"hour": 5, "minute": 22}
